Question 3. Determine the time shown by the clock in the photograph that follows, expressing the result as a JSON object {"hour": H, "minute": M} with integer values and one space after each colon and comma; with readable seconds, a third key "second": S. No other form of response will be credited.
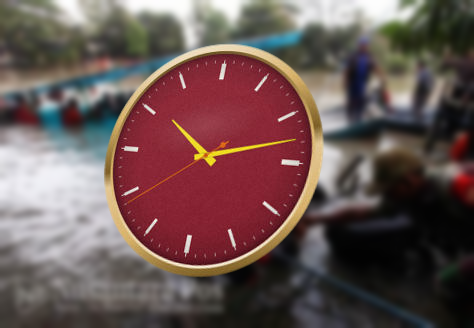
{"hour": 10, "minute": 12, "second": 39}
